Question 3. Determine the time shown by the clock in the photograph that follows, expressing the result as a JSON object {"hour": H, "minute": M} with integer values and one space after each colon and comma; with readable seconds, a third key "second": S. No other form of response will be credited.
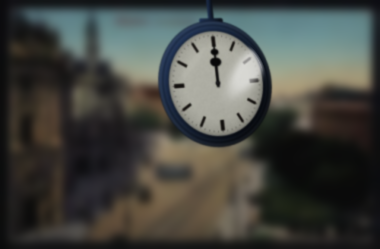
{"hour": 12, "minute": 0}
